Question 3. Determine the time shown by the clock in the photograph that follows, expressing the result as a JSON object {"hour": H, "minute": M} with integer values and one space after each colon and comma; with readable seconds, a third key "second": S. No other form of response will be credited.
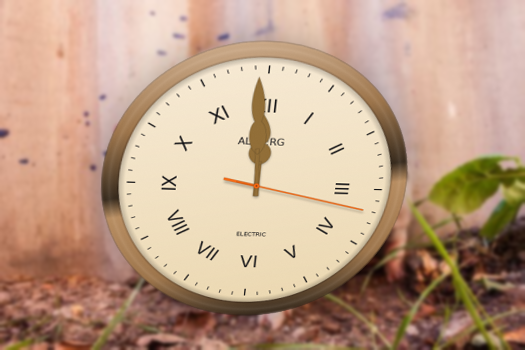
{"hour": 11, "minute": 59, "second": 17}
